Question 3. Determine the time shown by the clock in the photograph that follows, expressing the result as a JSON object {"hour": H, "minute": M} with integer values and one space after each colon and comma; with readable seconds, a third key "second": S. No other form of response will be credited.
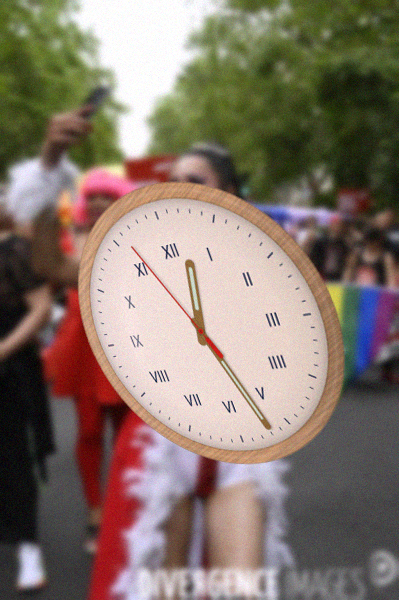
{"hour": 12, "minute": 26, "second": 56}
